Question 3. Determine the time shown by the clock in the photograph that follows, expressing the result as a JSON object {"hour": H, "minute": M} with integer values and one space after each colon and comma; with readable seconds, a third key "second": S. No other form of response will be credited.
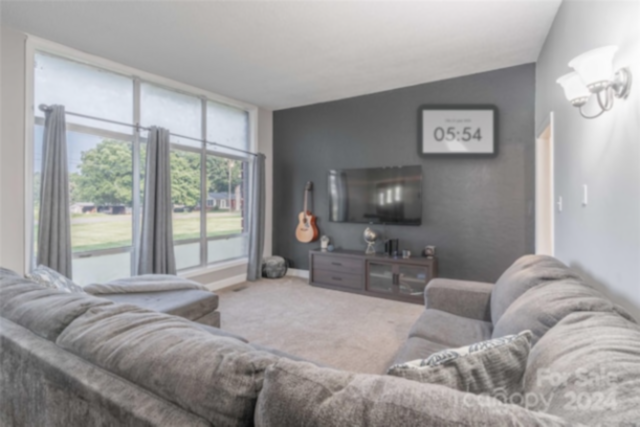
{"hour": 5, "minute": 54}
